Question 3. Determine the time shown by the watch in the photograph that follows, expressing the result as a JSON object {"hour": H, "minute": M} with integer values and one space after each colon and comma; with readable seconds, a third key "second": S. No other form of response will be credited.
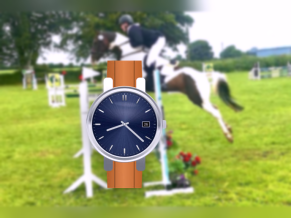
{"hour": 8, "minute": 22}
